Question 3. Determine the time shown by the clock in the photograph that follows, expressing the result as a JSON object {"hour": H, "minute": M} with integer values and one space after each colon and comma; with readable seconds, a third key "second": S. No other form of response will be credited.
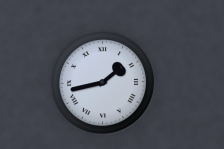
{"hour": 1, "minute": 43}
